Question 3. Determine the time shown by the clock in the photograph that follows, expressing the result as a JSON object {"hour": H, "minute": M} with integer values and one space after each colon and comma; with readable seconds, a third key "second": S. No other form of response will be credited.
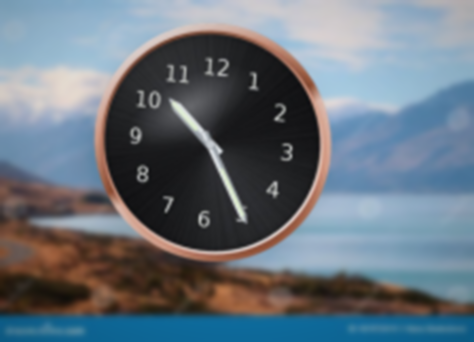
{"hour": 10, "minute": 25}
